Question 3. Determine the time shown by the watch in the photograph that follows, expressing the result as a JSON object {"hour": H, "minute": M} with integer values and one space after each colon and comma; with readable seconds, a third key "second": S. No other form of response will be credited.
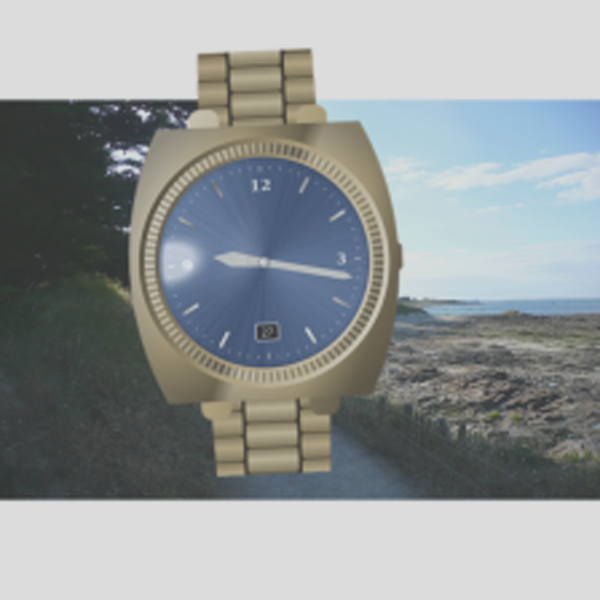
{"hour": 9, "minute": 17}
